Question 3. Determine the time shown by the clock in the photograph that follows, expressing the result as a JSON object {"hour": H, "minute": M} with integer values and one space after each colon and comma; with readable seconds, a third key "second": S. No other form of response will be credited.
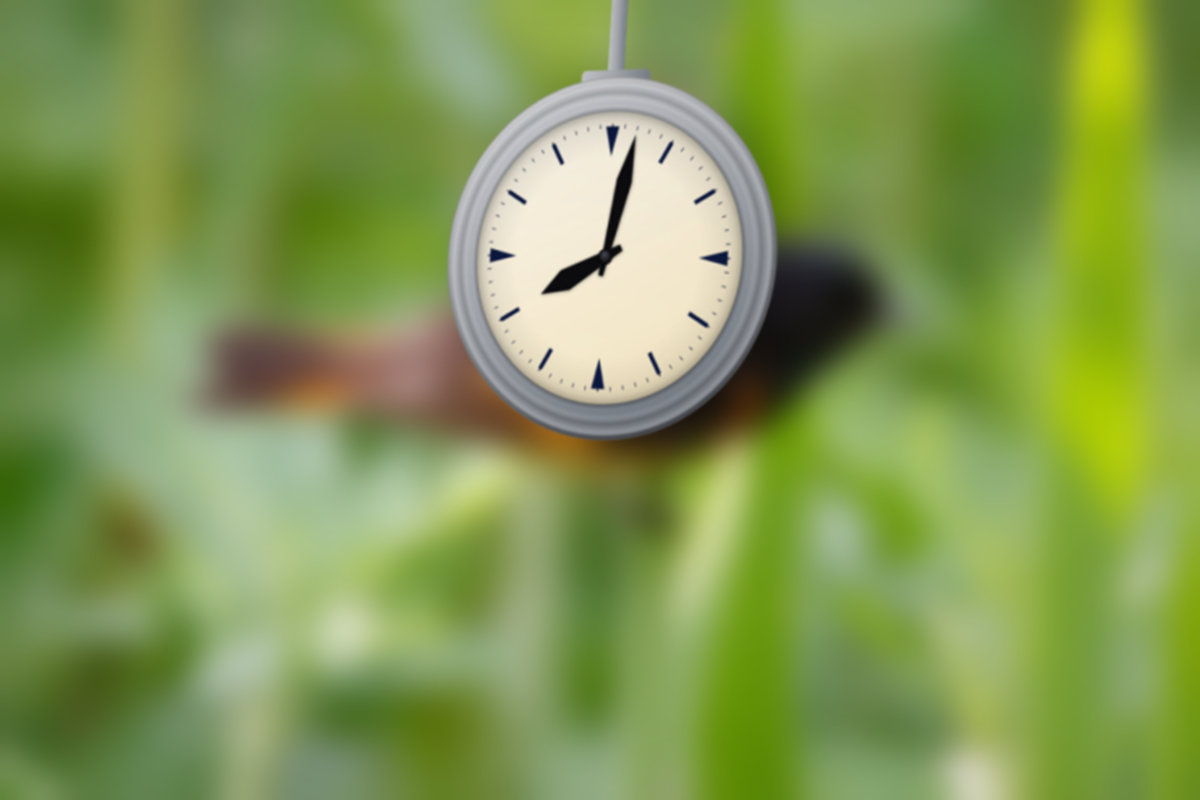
{"hour": 8, "minute": 2}
